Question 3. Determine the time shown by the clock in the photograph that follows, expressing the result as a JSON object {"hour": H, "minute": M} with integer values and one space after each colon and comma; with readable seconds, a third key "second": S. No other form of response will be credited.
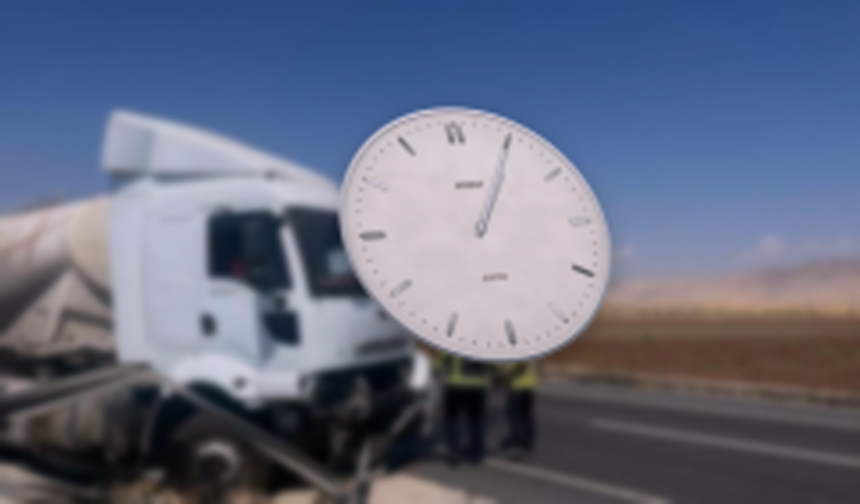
{"hour": 1, "minute": 5}
